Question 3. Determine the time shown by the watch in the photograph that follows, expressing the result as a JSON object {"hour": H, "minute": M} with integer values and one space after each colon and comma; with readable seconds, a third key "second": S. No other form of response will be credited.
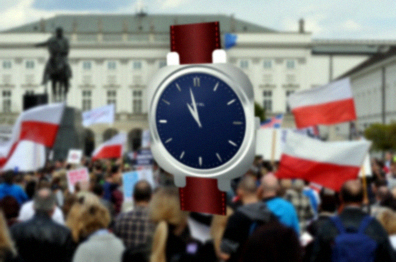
{"hour": 10, "minute": 58}
